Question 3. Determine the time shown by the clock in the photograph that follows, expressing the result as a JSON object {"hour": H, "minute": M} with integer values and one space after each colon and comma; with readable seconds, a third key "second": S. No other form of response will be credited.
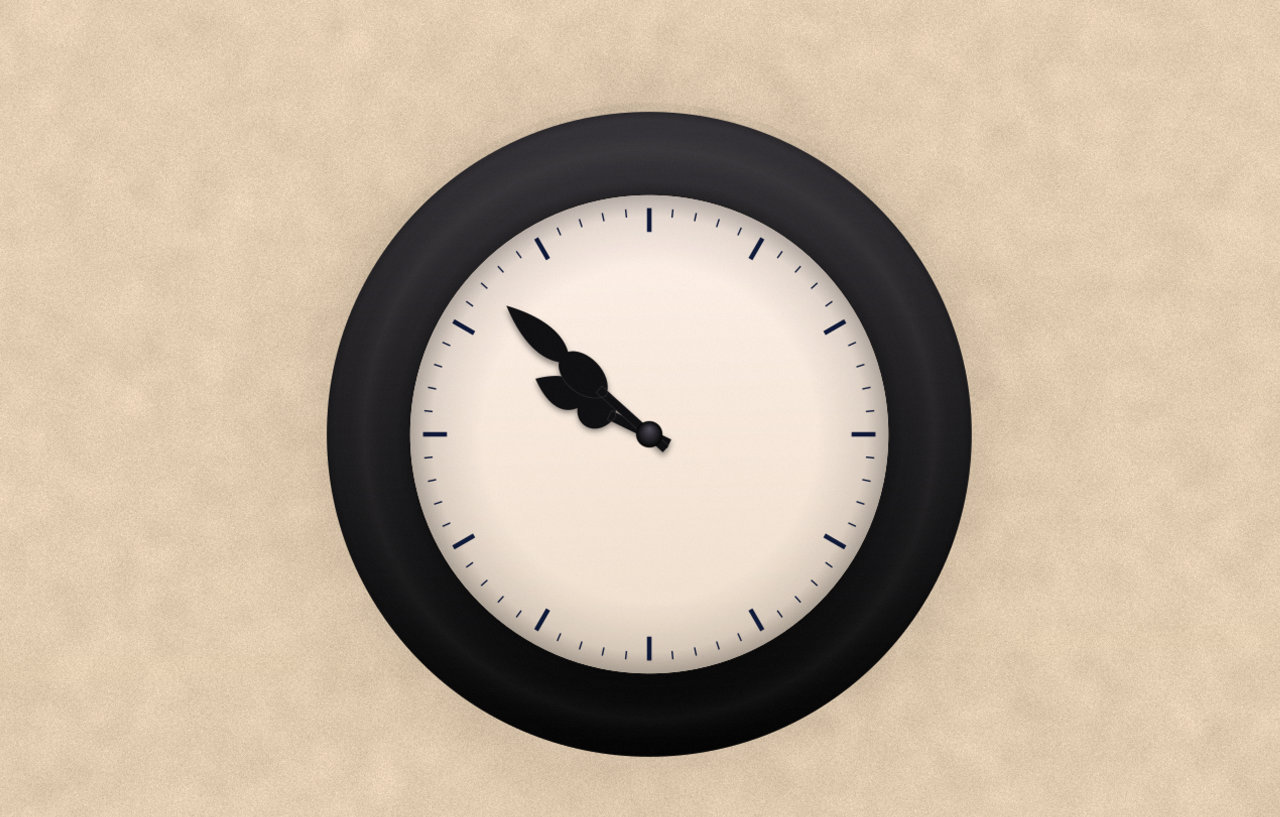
{"hour": 9, "minute": 52}
